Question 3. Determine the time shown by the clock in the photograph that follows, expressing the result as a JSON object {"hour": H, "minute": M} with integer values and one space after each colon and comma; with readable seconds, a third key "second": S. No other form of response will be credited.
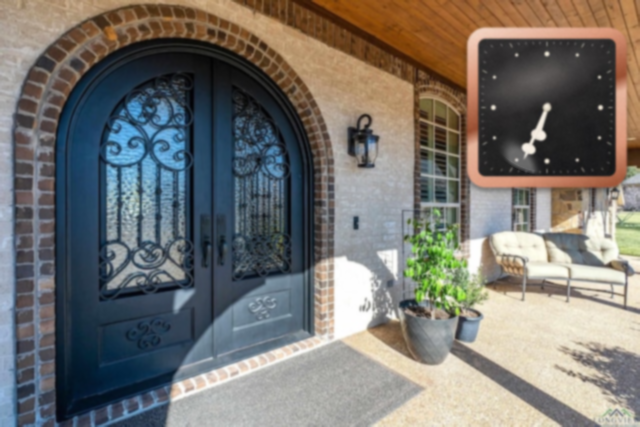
{"hour": 6, "minute": 34}
